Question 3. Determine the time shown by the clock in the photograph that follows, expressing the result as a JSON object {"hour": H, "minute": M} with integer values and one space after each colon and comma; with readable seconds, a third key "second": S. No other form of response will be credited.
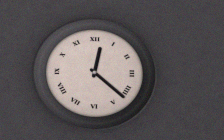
{"hour": 12, "minute": 22}
